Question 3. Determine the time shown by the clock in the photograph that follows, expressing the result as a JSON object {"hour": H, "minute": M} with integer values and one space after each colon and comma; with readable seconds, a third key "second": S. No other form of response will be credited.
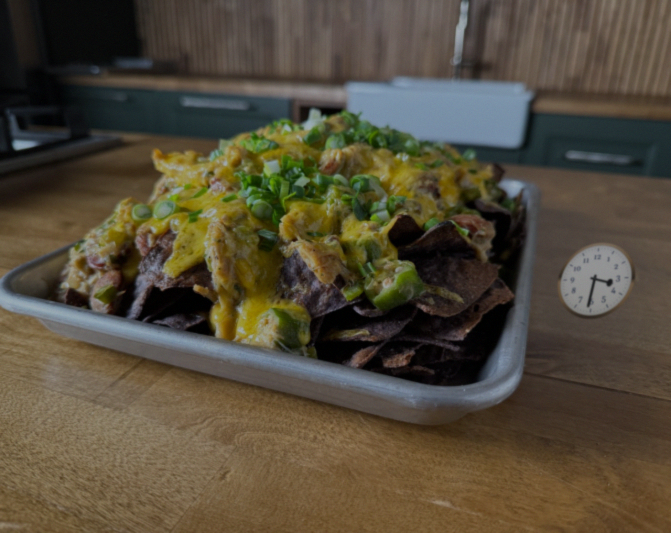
{"hour": 3, "minute": 31}
